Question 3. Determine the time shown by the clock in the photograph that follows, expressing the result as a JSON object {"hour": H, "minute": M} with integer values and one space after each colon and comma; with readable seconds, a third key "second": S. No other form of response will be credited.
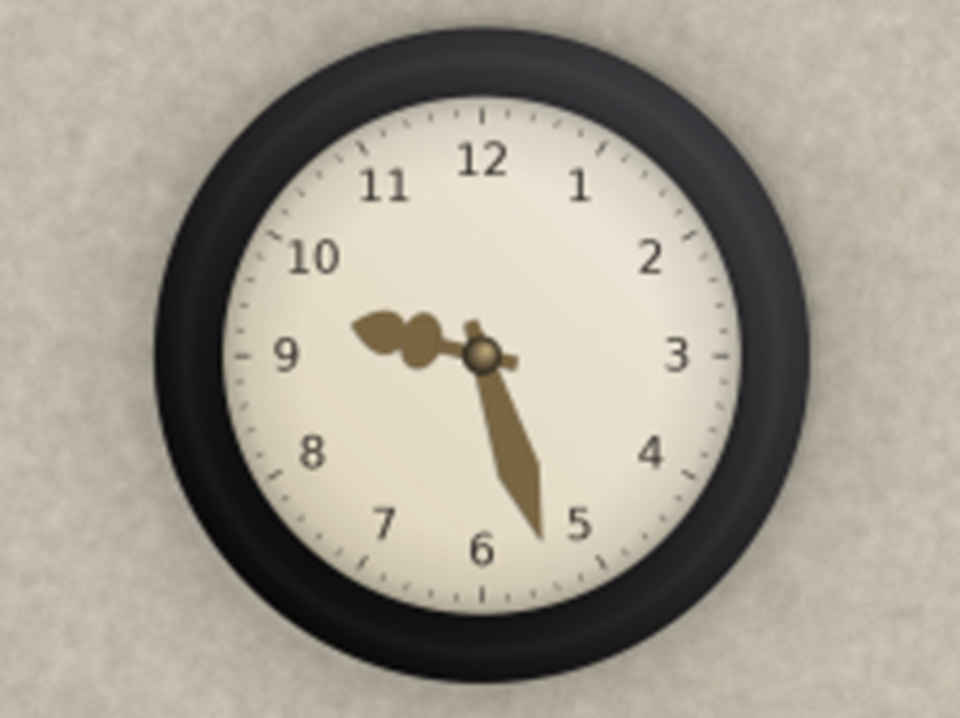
{"hour": 9, "minute": 27}
